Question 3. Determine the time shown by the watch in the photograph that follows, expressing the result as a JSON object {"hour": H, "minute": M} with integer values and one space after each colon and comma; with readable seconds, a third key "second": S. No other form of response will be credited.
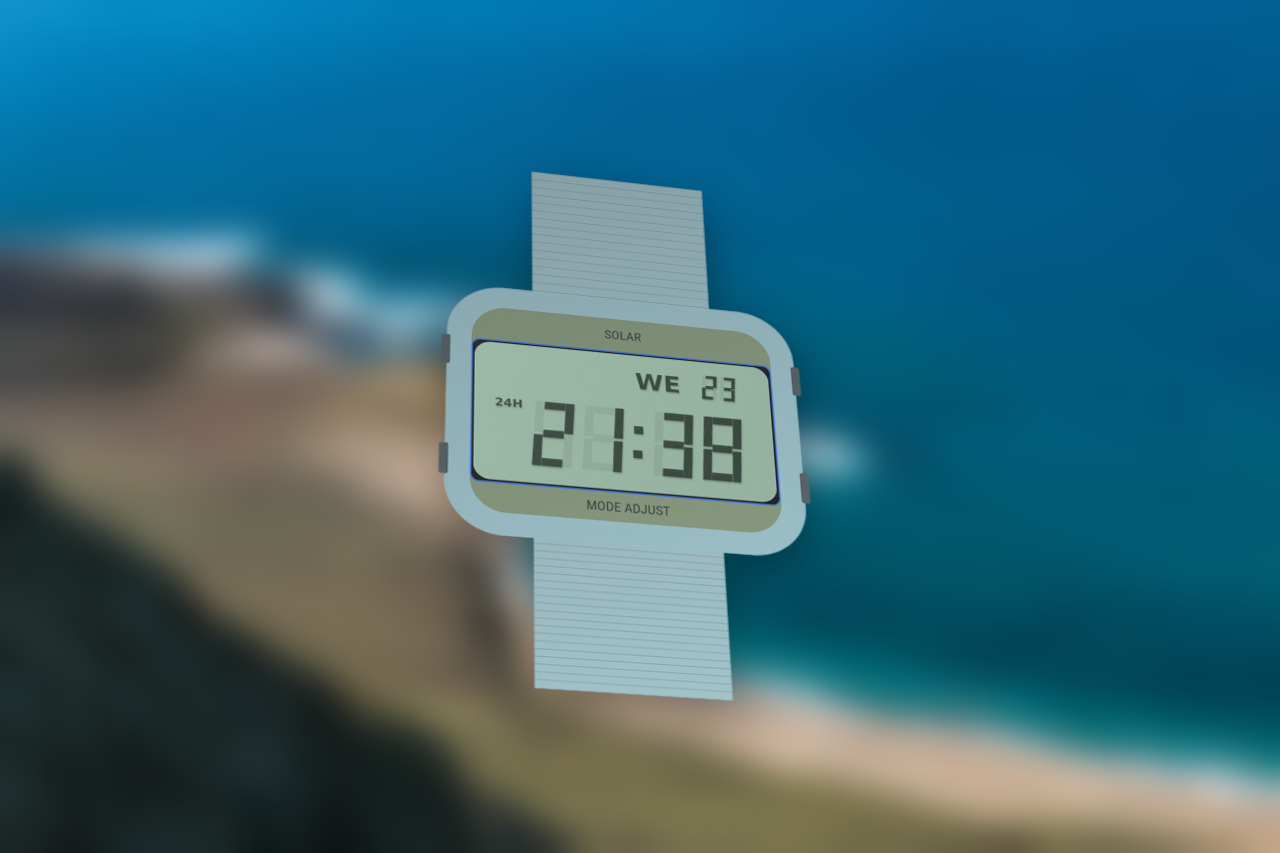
{"hour": 21, "minute": 38}
